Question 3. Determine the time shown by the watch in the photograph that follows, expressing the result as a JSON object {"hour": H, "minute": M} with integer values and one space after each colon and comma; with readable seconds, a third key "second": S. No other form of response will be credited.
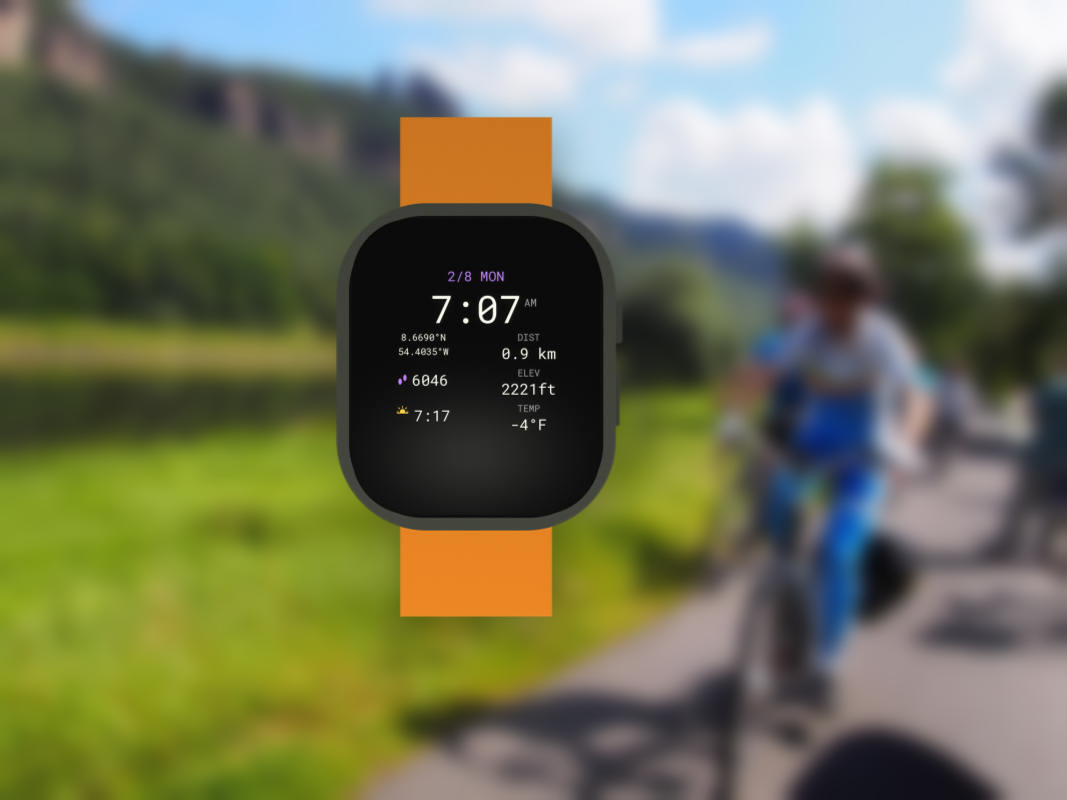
{"hour": 7, "minute": 7}
